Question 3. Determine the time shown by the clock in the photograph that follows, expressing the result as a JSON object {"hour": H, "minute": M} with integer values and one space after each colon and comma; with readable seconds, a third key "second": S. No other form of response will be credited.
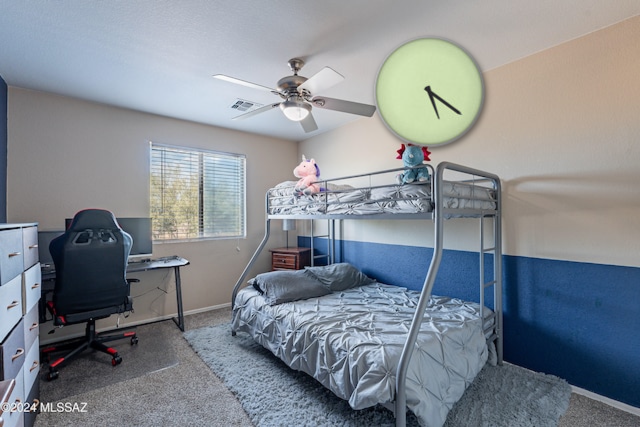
{"hour": 5, "minute": 21}
